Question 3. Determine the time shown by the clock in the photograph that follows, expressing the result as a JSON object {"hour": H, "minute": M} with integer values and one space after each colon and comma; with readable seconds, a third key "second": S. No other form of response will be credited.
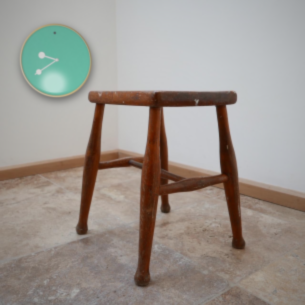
{"hour": 9, "minute": 40}
